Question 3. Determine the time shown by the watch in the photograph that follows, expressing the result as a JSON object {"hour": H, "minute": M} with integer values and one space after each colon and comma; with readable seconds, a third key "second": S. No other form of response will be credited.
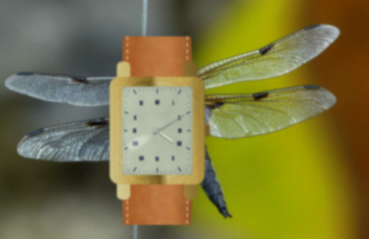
{"hour": 4, "minute": 10}
